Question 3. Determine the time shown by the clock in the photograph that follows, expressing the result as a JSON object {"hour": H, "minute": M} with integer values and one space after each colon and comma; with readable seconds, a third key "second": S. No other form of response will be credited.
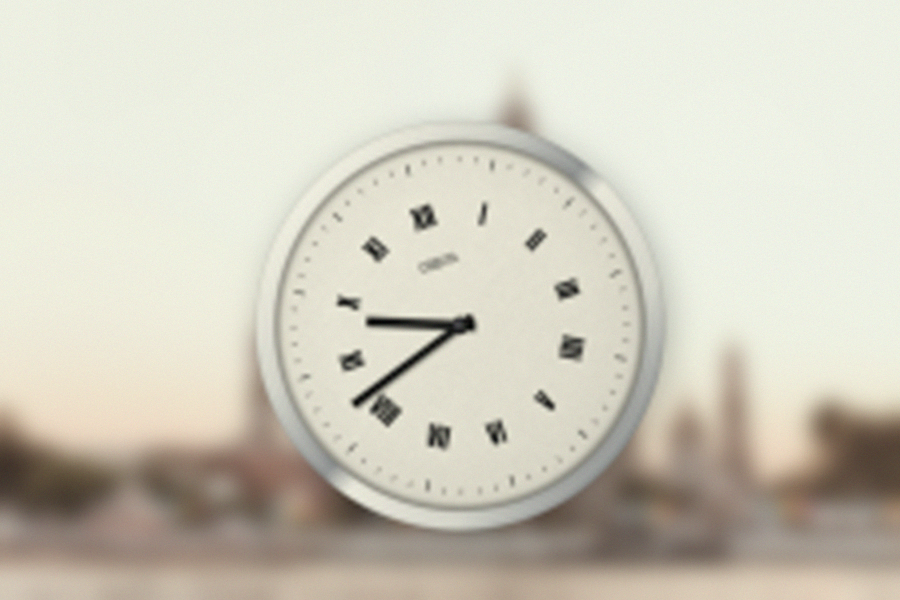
{"hour": 9, "minute": 42}
